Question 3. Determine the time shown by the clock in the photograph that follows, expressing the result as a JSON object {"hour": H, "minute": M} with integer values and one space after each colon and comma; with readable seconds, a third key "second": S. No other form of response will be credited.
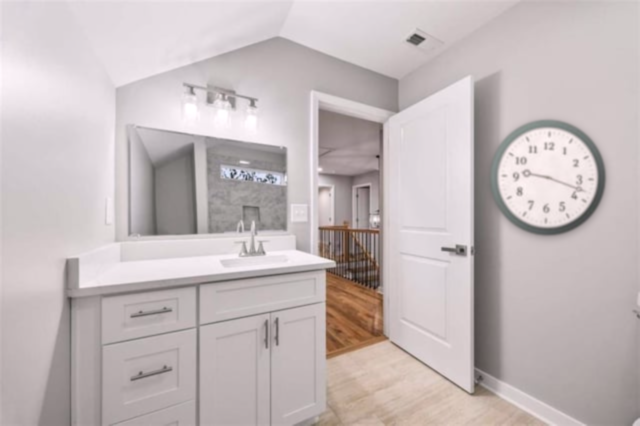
{"hour": 9, "minute": 18}
